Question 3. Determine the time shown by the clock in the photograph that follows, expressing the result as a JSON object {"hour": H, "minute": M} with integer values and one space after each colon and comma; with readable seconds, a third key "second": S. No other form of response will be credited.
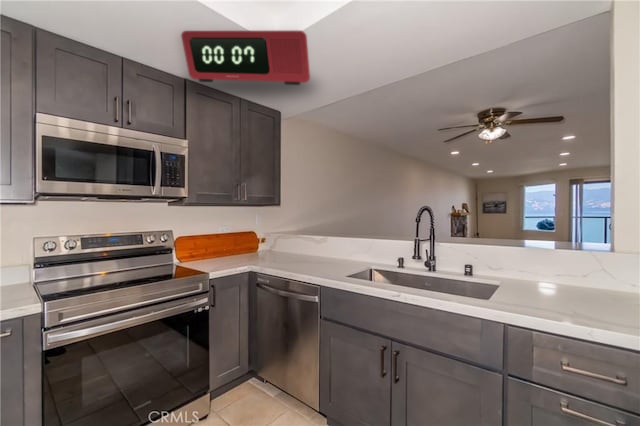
{"hour": 0, "minute": 7}
